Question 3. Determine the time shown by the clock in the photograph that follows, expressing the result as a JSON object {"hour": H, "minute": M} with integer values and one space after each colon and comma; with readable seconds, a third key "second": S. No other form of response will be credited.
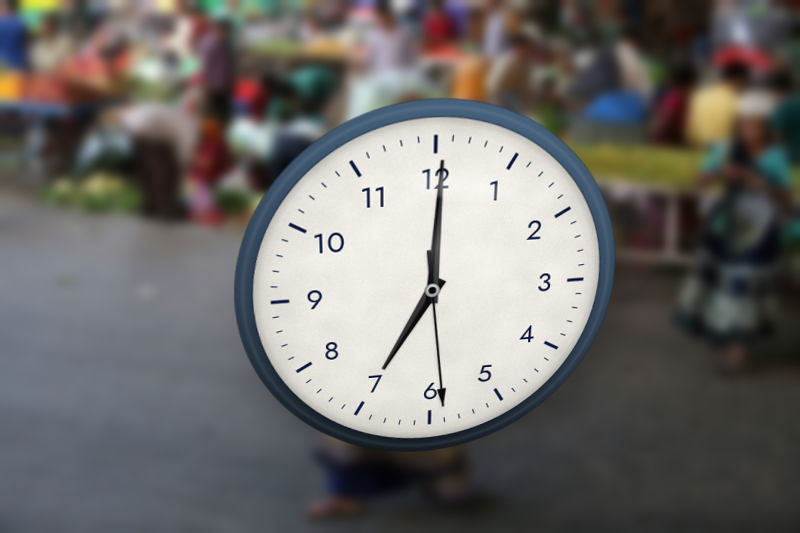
{"hour": 7, "minute": 0, "second": 29}
